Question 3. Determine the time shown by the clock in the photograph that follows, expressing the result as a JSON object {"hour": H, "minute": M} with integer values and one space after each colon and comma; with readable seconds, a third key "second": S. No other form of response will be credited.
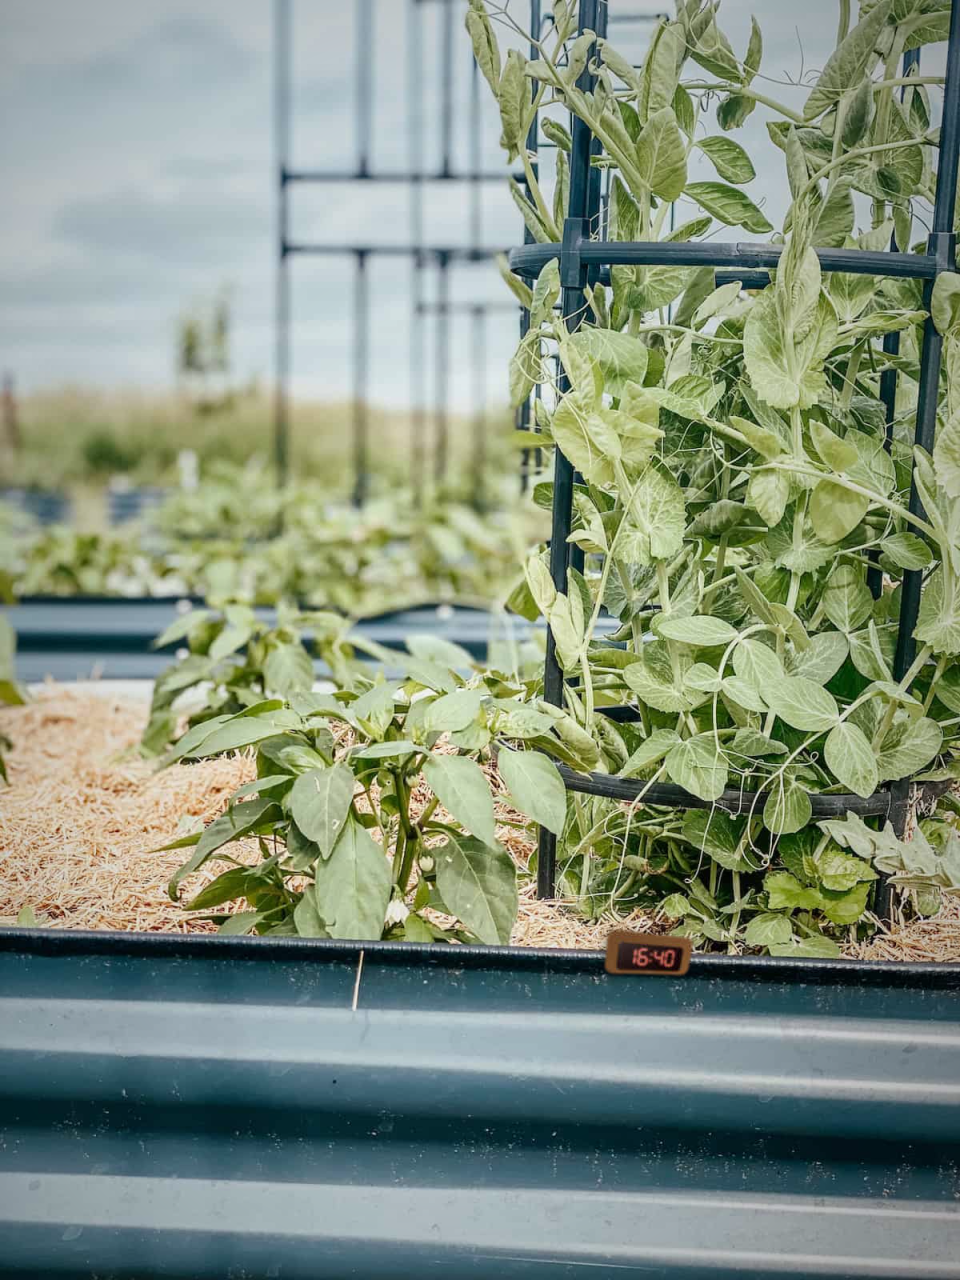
{"hour": 16, "minute": 40}
